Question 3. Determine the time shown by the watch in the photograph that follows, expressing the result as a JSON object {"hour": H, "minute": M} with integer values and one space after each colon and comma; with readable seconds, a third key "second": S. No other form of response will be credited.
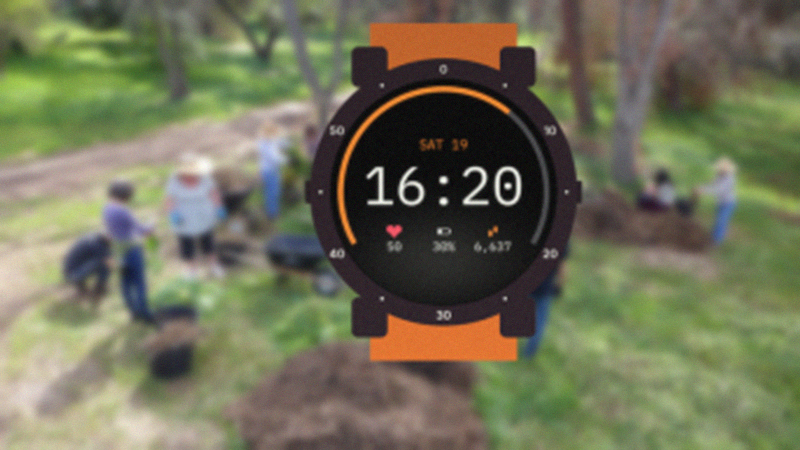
{"hour": 16, "minute": 20}
